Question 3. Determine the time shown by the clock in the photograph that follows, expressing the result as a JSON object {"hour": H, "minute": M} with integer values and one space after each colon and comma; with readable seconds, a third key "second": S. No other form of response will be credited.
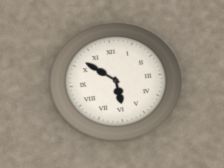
{"hour": 5, "minute": 52}
